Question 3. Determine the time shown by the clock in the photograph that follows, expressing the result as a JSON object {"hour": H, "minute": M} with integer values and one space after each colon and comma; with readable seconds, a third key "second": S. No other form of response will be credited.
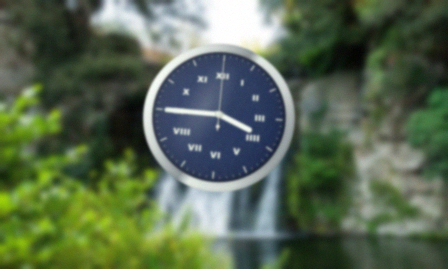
{"hour": 3, "minute": 45, "second": 0}
